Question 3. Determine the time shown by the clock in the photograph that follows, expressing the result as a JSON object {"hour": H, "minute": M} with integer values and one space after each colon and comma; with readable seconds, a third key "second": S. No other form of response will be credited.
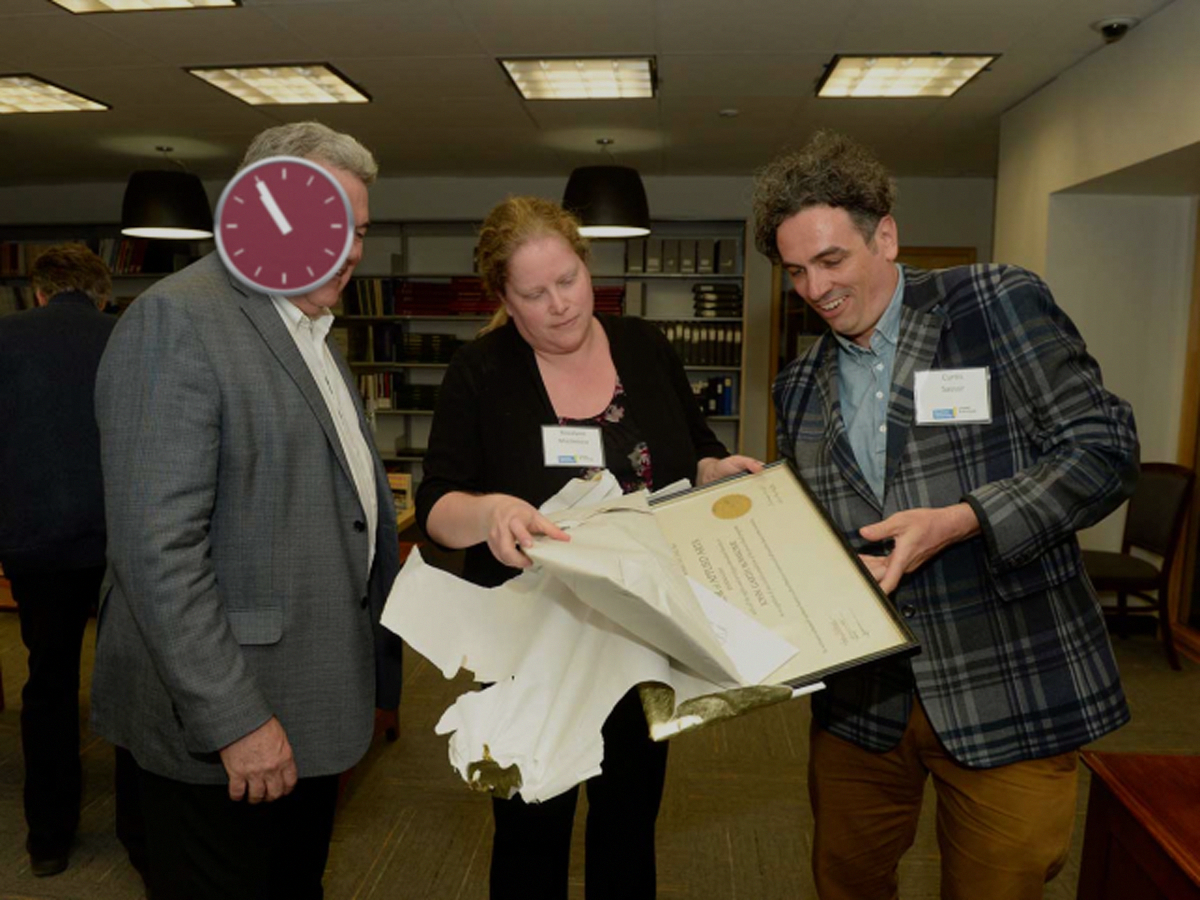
{"hour": 10, "minute": 55}
